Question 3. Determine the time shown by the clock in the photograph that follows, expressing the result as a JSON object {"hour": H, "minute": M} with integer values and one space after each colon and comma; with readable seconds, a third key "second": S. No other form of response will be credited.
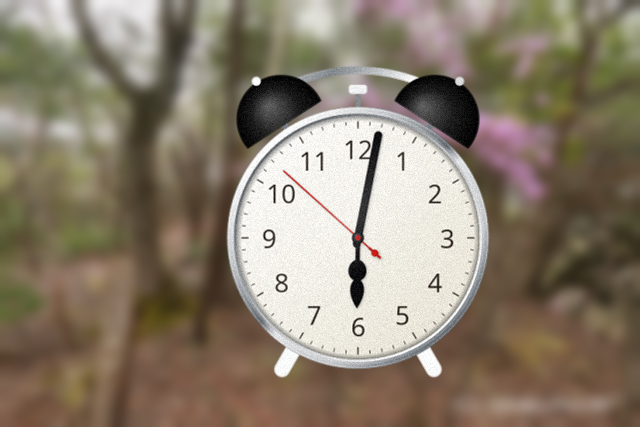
{"hour": 6, "minute": 1, "second": 52}
